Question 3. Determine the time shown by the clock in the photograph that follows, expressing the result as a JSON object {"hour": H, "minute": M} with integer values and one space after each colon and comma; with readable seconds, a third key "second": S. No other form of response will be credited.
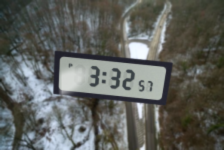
{"hour": 3, "minute": 32, "second": 57}
